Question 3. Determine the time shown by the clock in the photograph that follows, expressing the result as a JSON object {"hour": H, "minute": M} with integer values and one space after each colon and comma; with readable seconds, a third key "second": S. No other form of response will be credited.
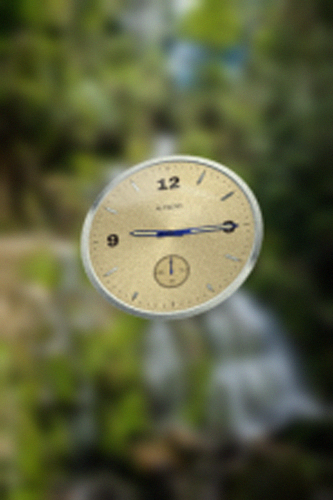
{"hour": 9, "minute": 15}
